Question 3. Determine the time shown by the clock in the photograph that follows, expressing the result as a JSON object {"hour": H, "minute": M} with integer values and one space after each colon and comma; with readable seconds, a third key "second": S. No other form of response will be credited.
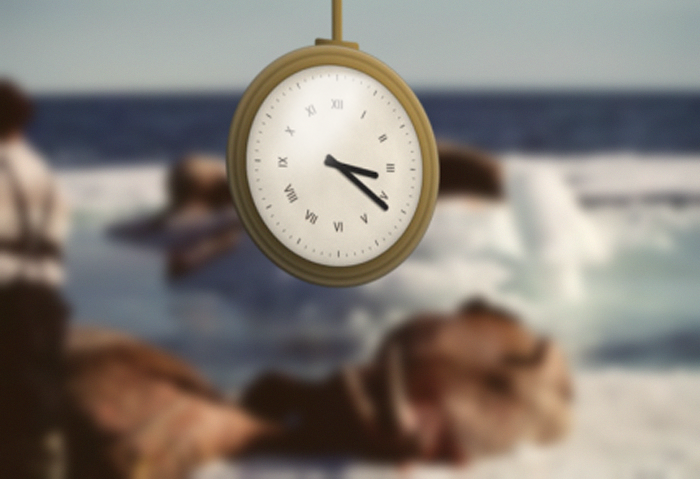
{"hour": 3, "minute": 21}
